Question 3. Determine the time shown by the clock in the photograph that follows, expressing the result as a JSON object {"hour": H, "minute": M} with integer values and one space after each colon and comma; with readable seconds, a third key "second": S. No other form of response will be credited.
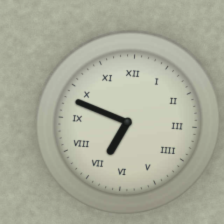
{"hour": 6, "minute": 48}
